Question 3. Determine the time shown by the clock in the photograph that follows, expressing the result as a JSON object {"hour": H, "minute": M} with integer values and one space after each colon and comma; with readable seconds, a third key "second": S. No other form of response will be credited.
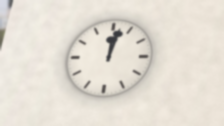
{"hour": 12, "minute": 2}
